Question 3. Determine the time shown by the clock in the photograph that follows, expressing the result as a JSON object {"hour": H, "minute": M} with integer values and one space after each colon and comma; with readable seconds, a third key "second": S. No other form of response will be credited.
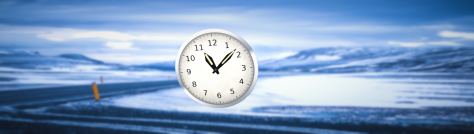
{"hour": 11, "minute": 8}
